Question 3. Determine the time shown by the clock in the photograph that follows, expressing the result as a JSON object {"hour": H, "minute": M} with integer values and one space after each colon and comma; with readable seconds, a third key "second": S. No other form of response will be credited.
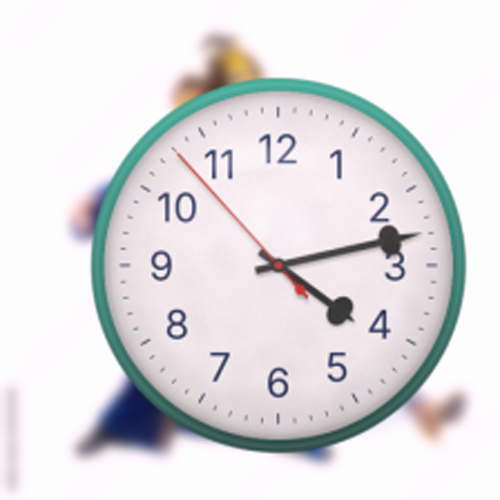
{"hour": 4, "minute": 12, "second": 53}
